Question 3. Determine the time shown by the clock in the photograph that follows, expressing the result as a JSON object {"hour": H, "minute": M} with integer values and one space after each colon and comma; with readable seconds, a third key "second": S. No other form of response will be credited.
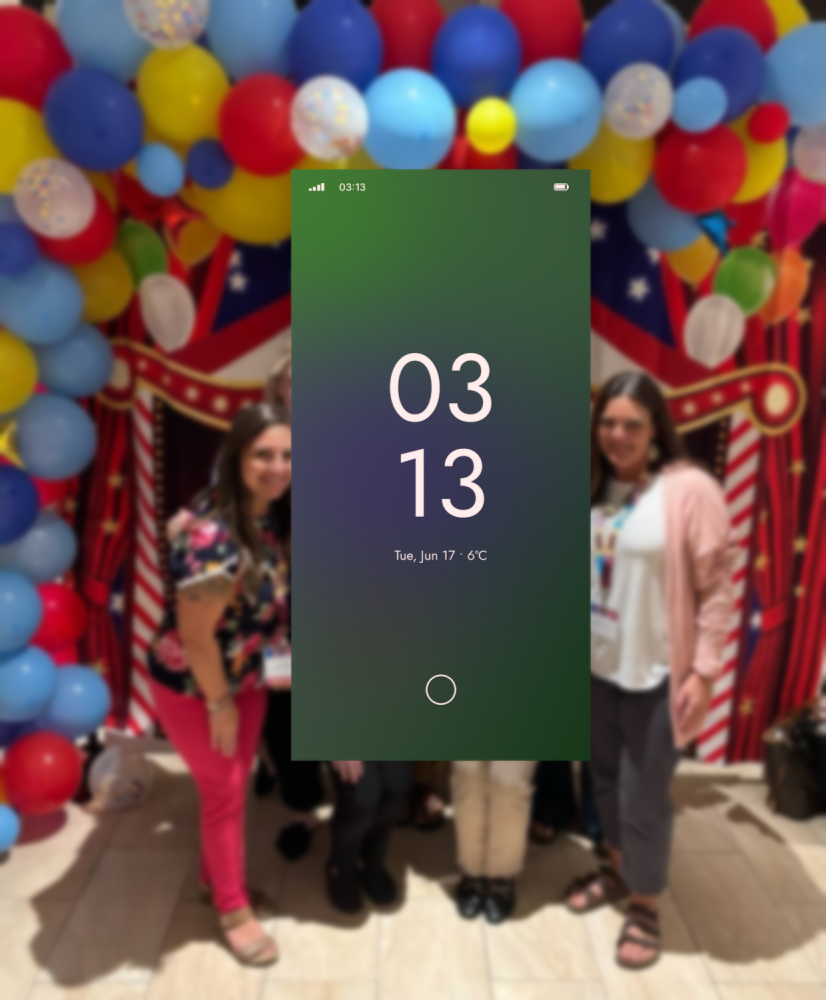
{"hour": 3, "minute": 13}
